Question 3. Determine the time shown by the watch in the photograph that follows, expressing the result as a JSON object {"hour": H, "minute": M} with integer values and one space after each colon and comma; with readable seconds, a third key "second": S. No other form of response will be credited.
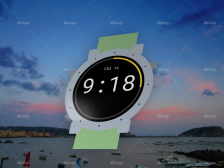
{"hour": 9, "minute": 18}
